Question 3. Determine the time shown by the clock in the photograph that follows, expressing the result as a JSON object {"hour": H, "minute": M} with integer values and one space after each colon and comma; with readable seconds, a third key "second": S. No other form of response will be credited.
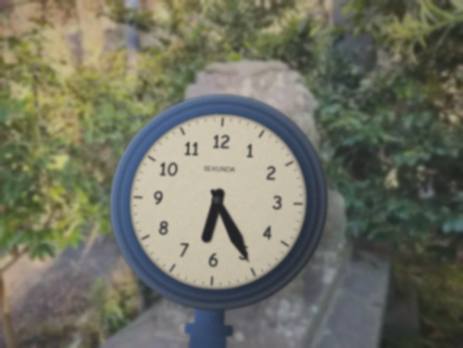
{"hour": 6, "minute": 25}
